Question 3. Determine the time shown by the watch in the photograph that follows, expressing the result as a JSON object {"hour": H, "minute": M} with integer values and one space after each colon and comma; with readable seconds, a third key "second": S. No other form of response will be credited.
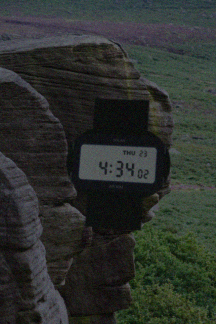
{"hour": 4, "minute": 34, "second": 2}
